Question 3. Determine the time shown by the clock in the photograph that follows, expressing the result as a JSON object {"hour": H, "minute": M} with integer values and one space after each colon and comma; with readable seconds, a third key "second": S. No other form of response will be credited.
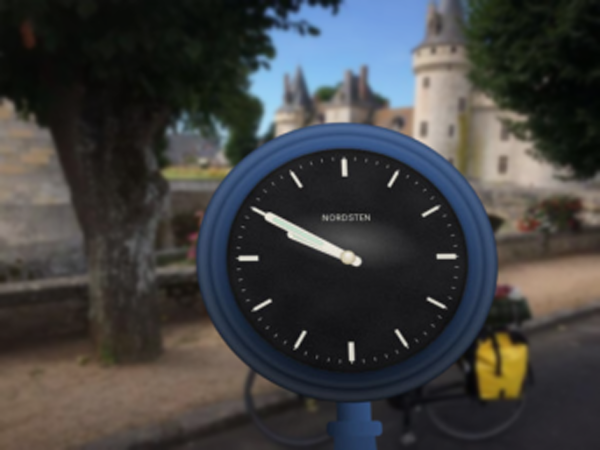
{"hour": 9, "minute": 50}
